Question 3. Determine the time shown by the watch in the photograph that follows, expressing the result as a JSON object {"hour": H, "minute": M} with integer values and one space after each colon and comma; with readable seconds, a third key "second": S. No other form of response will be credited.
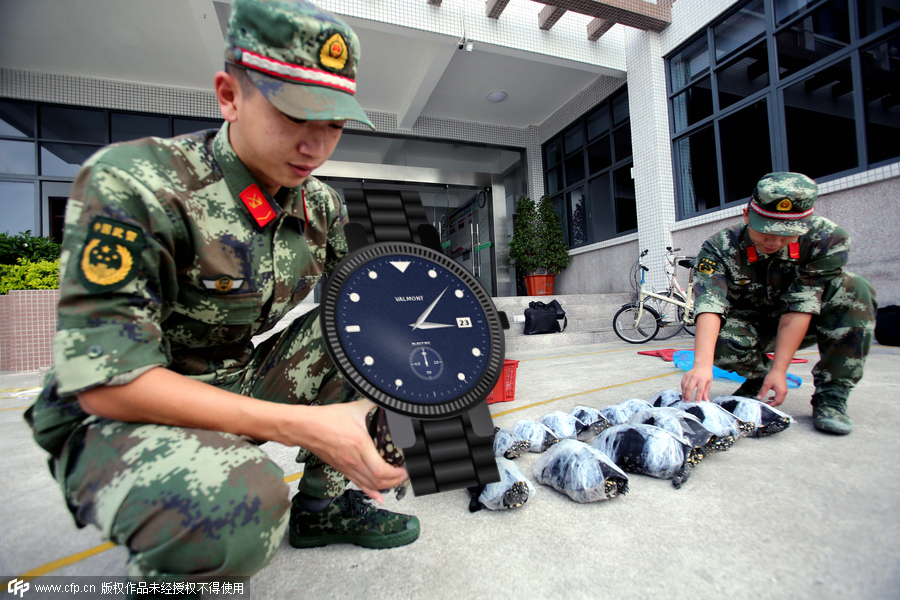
{"hour": 3, "minute": 8}
